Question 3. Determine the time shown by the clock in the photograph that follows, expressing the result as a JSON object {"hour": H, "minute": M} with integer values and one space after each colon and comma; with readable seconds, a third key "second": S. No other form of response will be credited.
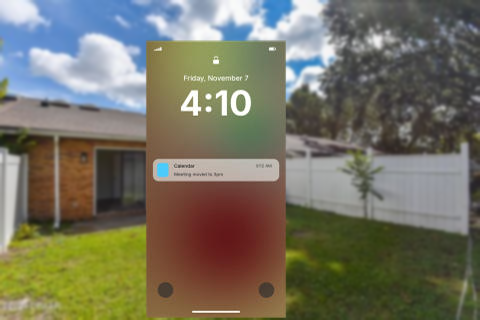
{"hour": 4, "minute": 10}
